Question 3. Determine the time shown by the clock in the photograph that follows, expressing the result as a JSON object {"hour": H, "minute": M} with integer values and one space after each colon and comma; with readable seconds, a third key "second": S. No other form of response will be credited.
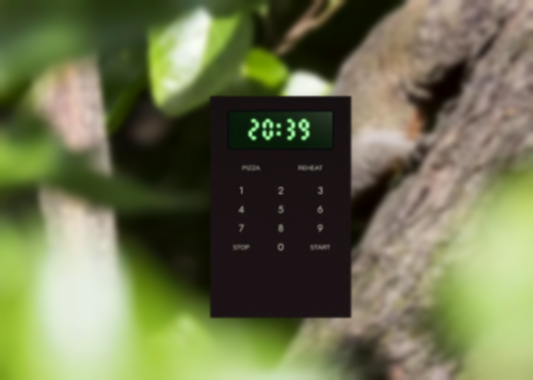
{"hour": 20, "minute": 39}
